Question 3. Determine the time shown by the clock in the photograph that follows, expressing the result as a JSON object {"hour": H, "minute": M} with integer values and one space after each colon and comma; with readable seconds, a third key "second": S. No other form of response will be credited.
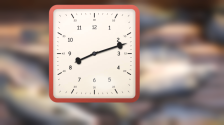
{"hour": 8, "minute": 12}
